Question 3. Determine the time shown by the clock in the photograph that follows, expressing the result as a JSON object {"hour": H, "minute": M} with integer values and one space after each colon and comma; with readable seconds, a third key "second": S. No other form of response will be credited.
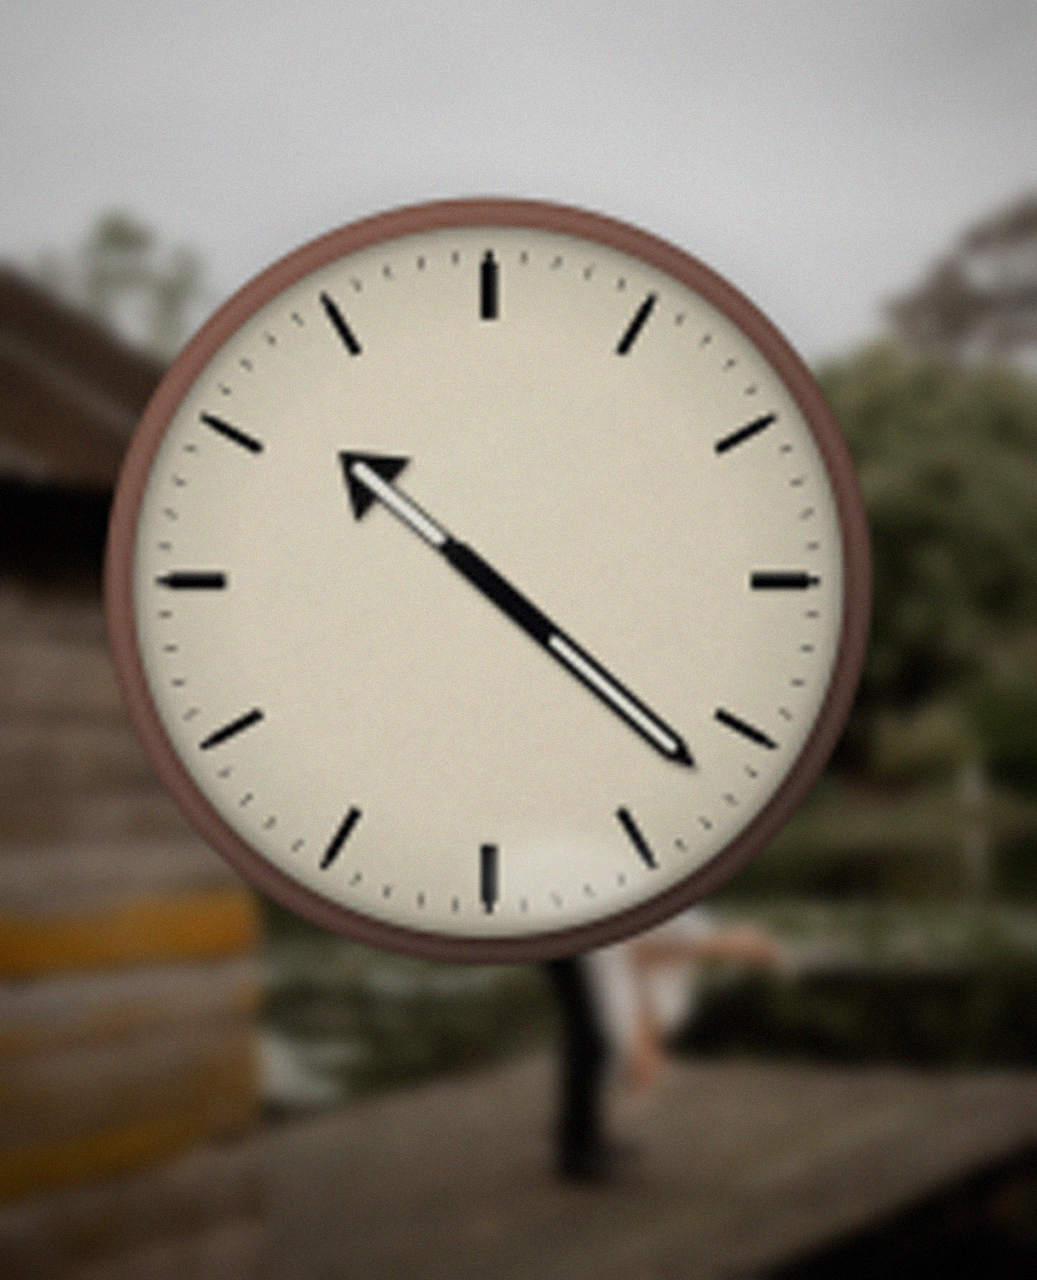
{"hour": 10, "minute": 22}
